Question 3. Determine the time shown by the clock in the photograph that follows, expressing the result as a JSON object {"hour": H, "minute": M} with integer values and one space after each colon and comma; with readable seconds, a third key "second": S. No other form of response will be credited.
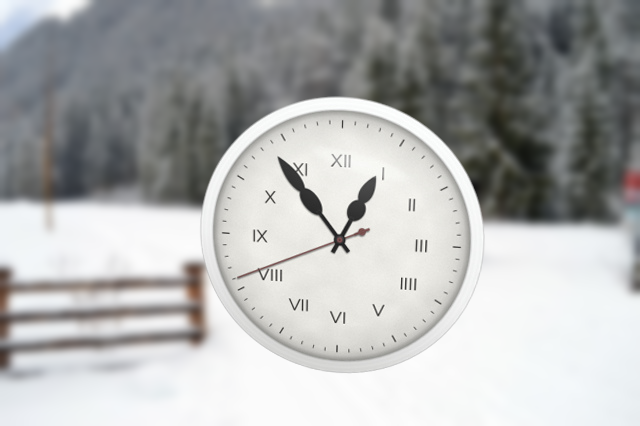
{"hour": 12, "minute": 53, "second": 41}
